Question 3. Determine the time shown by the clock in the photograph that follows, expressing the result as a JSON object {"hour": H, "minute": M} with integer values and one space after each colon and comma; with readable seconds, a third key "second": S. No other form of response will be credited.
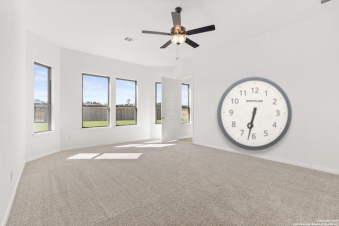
{"hour": 6, "minute": 32}
